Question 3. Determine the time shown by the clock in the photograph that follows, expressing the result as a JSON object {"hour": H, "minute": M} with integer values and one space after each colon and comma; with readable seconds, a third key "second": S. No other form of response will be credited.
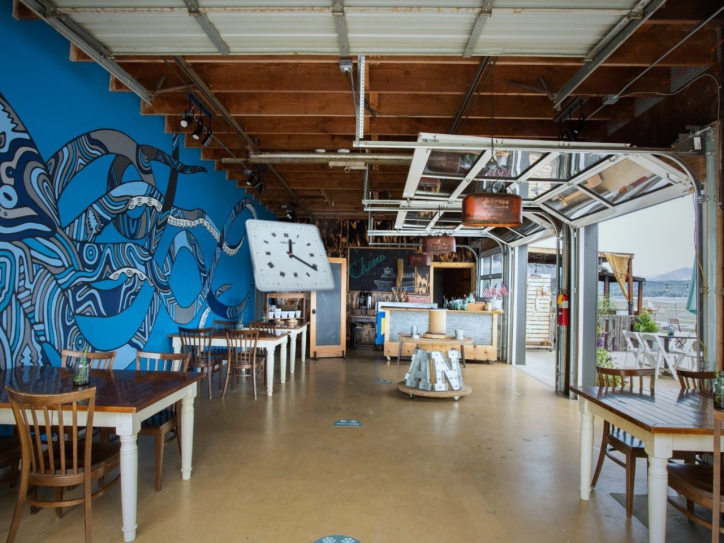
{"hour": 12, "minute": 21}
